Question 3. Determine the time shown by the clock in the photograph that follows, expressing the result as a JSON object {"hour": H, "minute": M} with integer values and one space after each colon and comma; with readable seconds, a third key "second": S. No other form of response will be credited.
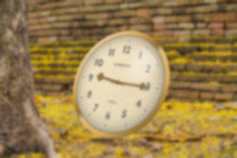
{"hour": 9, "minute": 15}
